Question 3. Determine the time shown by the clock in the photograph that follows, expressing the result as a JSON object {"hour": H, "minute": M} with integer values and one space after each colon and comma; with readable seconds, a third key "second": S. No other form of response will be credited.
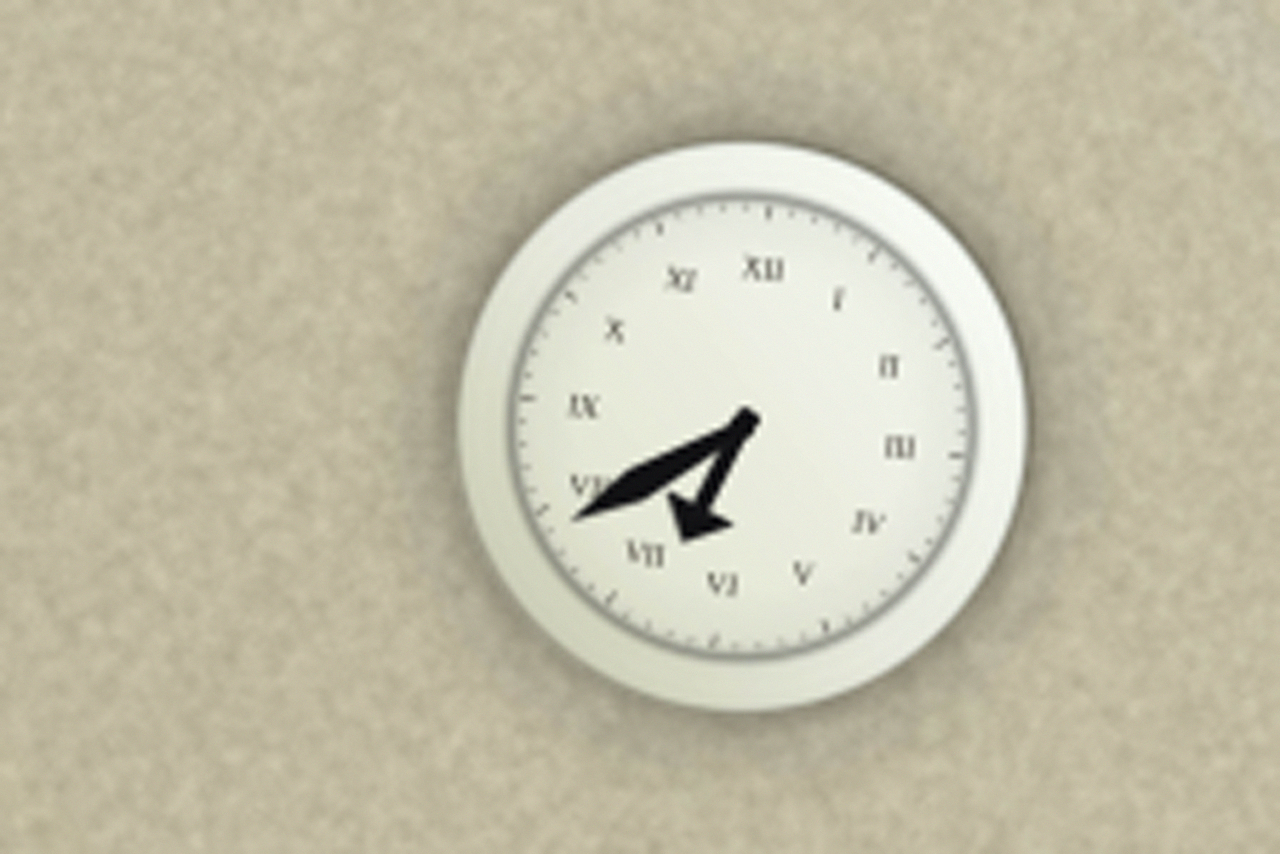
{"hour": 6, "minute": 39}
